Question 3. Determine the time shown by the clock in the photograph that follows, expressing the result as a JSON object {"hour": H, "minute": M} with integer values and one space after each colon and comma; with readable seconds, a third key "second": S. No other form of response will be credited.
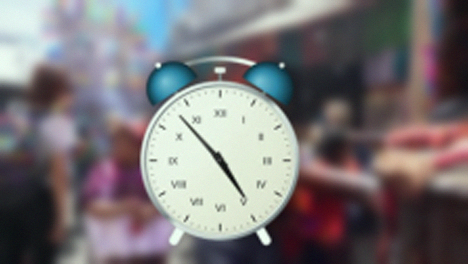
{"hour": 4, "minute": 53}
